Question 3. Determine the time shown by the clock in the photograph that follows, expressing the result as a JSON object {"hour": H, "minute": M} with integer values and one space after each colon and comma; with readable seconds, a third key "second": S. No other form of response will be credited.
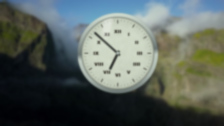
{"hour": 6, "minute": 52}
